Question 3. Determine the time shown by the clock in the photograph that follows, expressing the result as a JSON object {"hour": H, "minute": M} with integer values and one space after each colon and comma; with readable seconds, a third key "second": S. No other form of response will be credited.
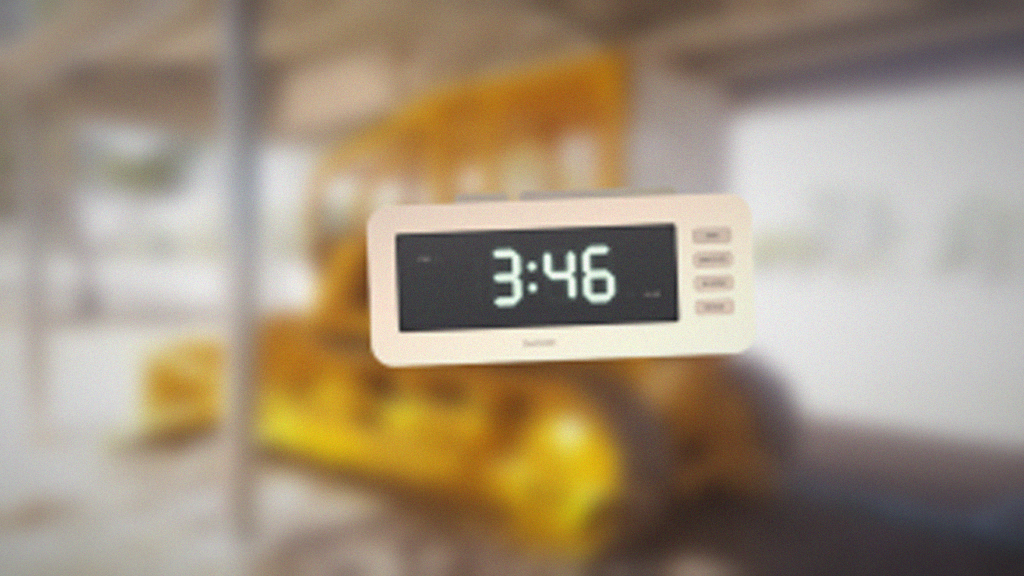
{"hour": 3, "minute": 46}
